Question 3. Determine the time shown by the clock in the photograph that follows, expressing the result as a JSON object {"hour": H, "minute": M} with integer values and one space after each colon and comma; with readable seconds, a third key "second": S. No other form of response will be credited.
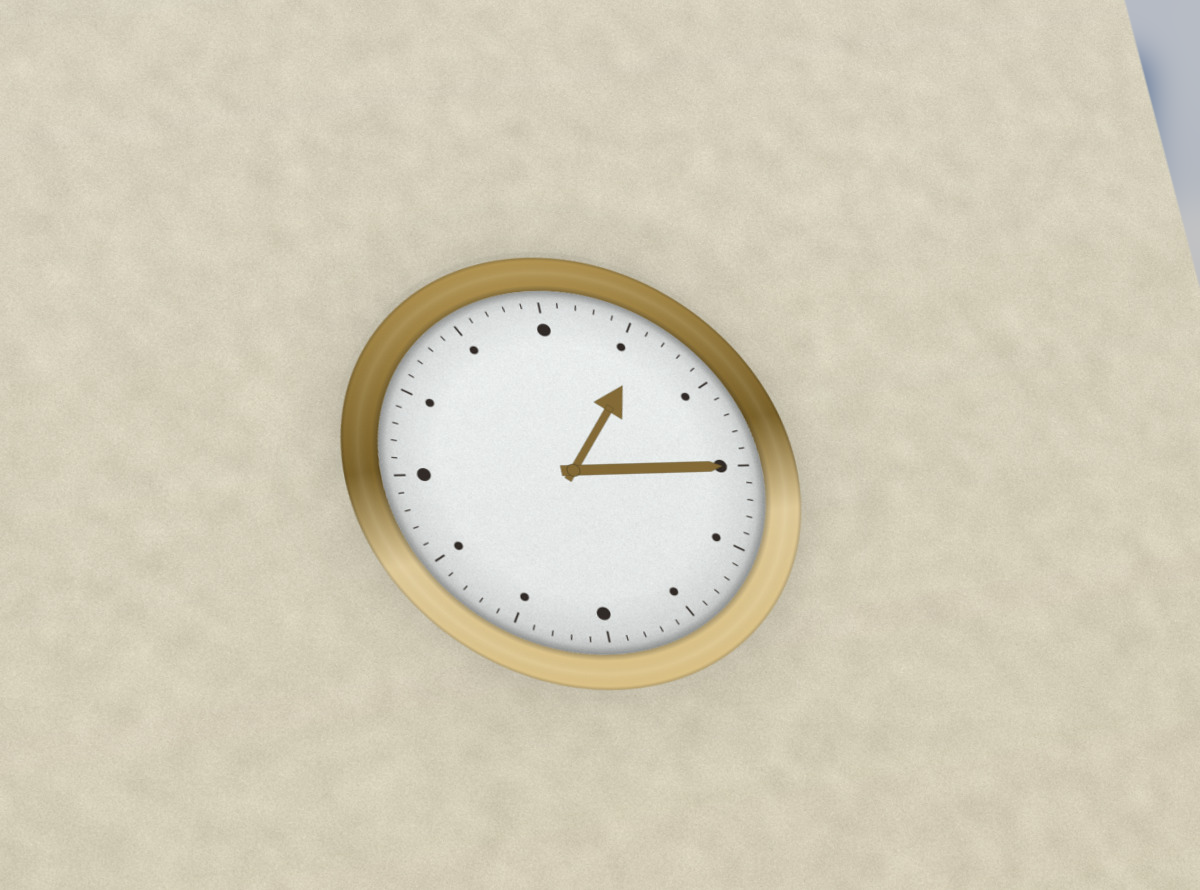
{"hour": 1, "minute": 15}
